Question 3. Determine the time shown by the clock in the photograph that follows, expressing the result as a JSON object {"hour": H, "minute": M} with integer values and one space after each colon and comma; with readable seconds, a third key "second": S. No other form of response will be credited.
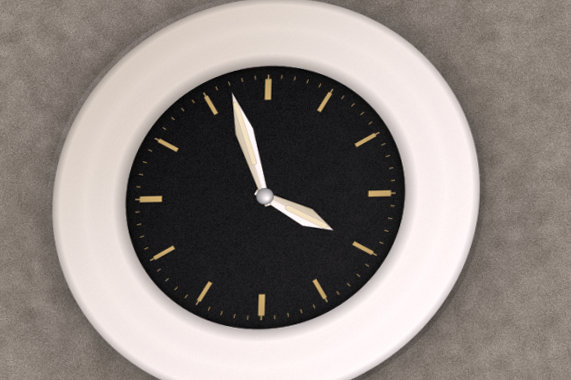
{"hour": 3, "minute": 57}
